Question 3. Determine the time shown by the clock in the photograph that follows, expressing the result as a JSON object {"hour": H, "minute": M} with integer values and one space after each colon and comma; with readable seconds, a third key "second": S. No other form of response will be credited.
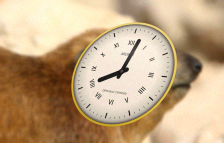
{"hour": 8, "minute": 2}
